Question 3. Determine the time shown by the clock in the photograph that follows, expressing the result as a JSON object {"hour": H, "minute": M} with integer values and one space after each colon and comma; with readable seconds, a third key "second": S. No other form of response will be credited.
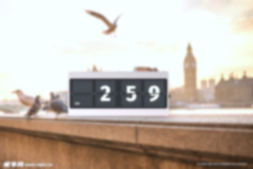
{"hour": 2, "minute": 59}
